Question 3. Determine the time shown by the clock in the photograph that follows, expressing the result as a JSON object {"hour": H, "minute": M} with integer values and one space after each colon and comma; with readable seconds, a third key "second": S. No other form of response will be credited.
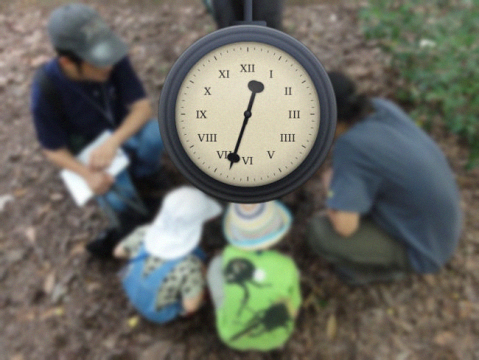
{"hour": 12, "minute": 33}
